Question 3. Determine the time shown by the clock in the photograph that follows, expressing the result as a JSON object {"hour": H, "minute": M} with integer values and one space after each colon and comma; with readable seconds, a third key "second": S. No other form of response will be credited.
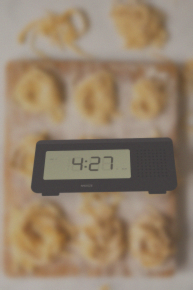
{"hour": 4, "minute": 27}
